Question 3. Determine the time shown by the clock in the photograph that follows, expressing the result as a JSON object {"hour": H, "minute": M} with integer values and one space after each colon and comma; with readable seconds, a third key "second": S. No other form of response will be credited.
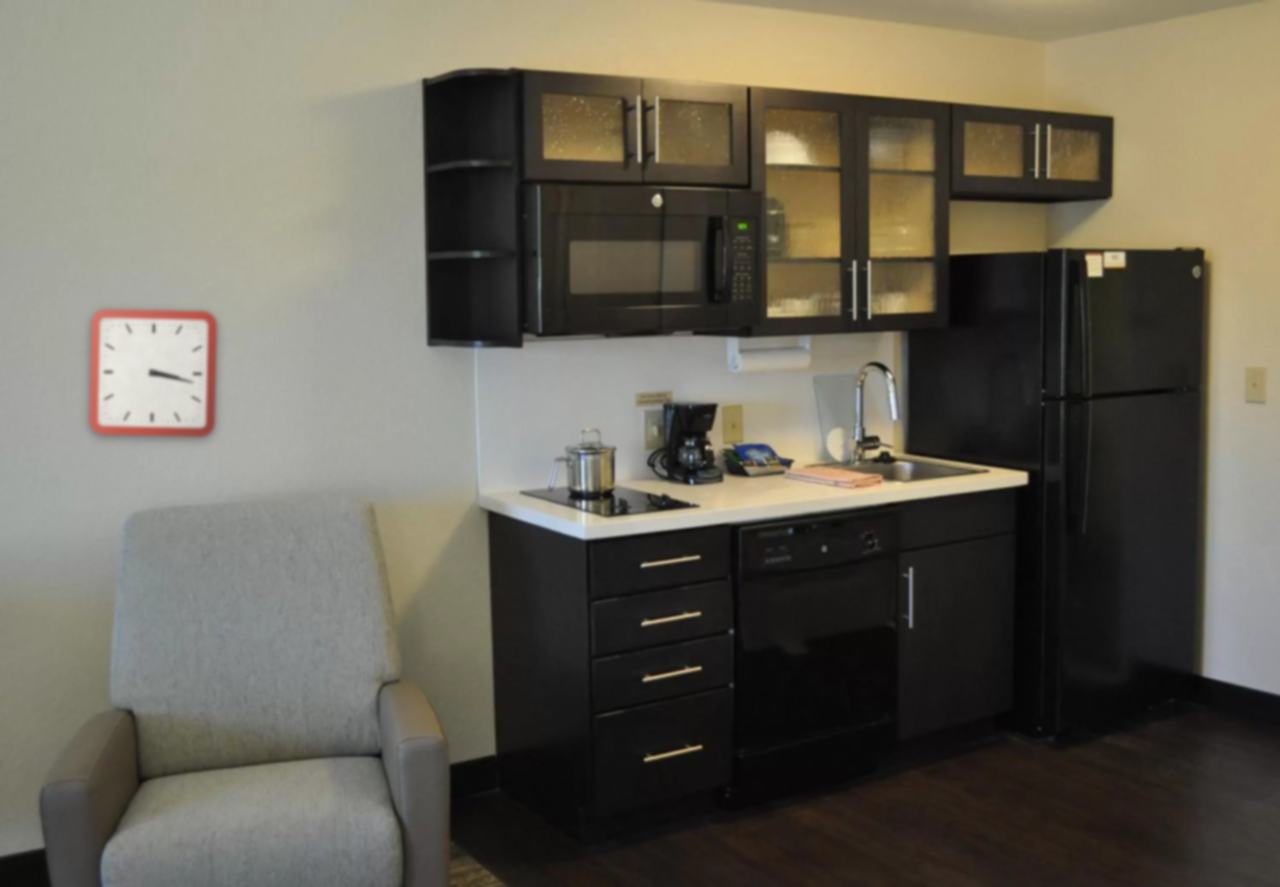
{"hour": 3, "minute": 17}
